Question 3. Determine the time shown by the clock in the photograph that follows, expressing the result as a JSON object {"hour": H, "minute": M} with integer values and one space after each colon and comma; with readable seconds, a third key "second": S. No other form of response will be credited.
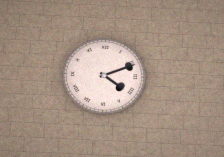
{"hour": 4, "minute": 11}
